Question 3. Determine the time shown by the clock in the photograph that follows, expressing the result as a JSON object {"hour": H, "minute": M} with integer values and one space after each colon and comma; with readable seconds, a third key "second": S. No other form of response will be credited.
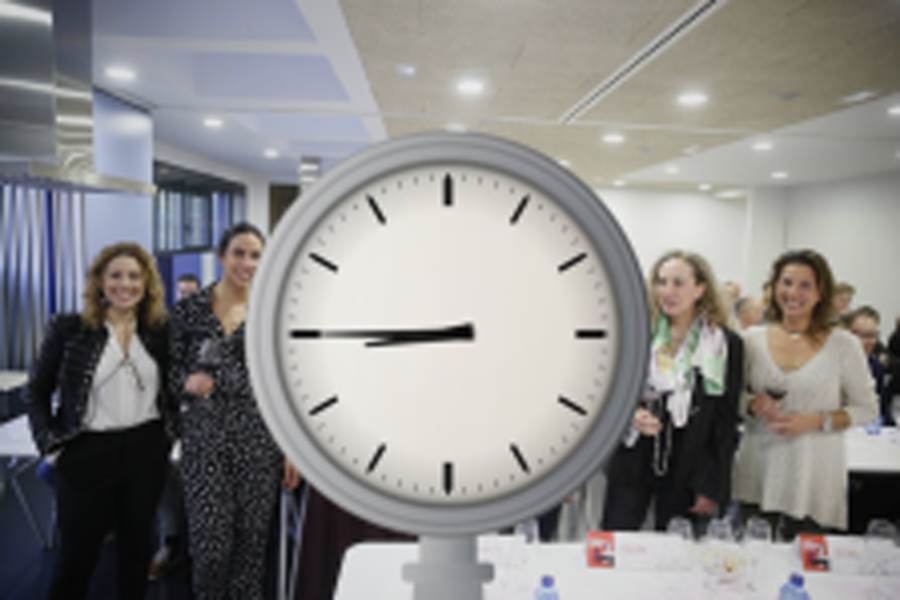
{"hour": 8, "minute": 45}
